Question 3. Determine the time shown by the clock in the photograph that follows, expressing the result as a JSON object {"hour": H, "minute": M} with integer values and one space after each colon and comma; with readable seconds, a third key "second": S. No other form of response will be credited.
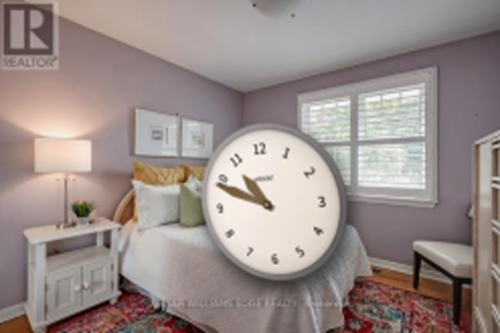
{"hour": 10, "minute": 49}
